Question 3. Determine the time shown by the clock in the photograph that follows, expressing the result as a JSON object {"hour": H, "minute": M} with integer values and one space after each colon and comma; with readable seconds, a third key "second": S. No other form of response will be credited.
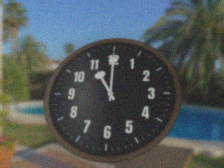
{"hour": 11, "minute": 0}
